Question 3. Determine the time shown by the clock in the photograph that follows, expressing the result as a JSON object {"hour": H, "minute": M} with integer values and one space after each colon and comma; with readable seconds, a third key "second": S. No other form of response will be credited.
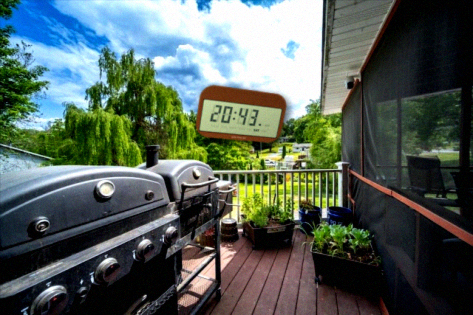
{"hour": 20, "minute": 43}
